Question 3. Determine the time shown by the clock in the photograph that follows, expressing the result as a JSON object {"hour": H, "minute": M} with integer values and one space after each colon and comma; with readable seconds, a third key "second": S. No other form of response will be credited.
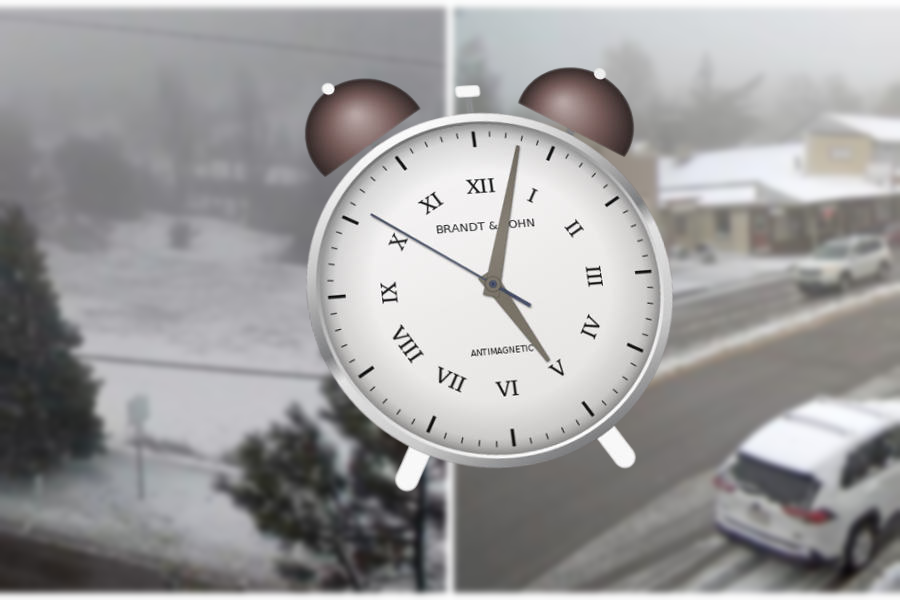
{"hour": 5, "minute": 2, "second": 51}
